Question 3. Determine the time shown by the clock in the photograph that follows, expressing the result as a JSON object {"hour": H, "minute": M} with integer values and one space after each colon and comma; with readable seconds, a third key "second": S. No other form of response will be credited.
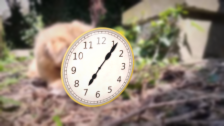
{"hour": 7, "minute": 6}
